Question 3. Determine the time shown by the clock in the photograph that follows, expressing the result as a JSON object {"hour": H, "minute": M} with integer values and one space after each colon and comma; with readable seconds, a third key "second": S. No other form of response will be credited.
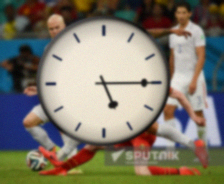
{"hour": 5, "minute": 15}
